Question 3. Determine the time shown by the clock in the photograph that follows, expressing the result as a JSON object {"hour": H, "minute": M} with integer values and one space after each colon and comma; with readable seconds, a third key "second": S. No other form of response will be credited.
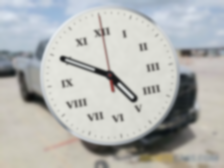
{"hour": 4, "minute": 50, "second": 0}
